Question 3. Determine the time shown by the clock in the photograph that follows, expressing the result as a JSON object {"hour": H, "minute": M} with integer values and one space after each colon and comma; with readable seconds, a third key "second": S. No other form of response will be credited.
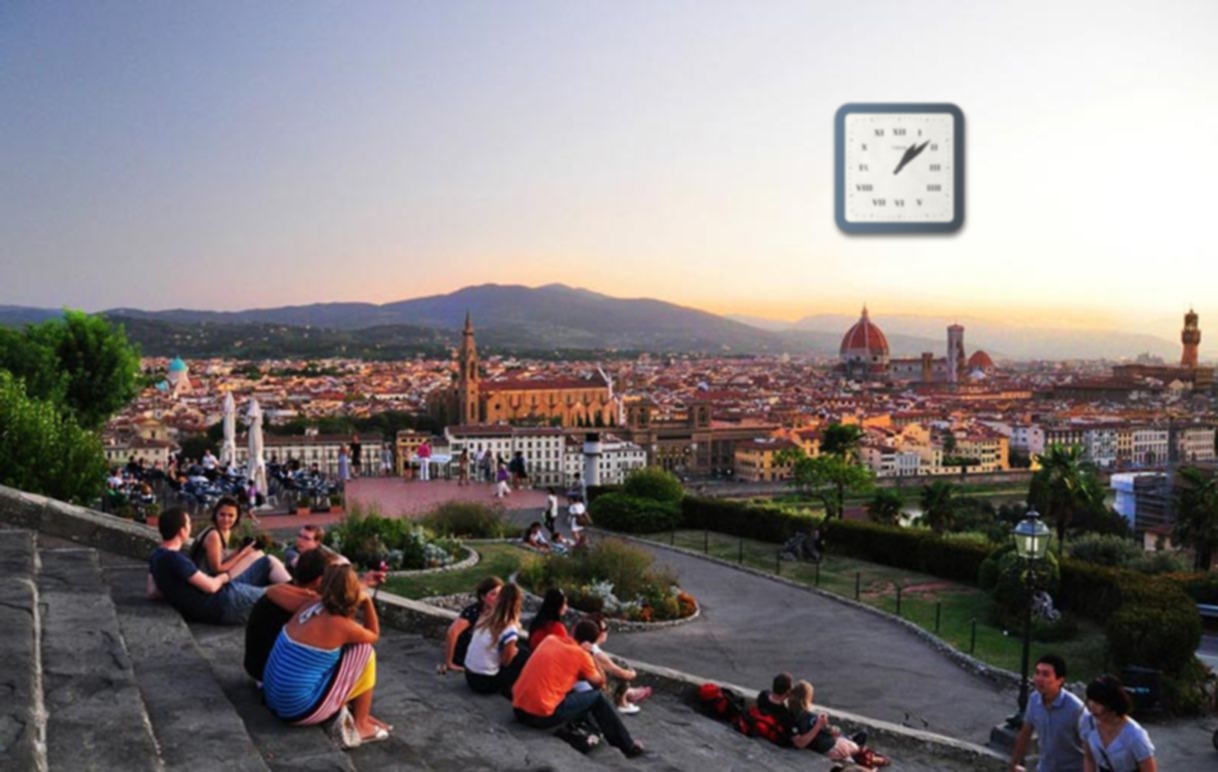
{"hour": 1, "minute": 8}
